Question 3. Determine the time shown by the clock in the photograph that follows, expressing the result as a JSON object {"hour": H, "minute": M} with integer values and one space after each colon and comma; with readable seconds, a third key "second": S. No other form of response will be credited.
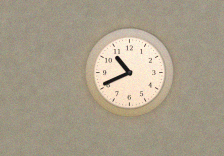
{"hour": 10, "minute": 41}
